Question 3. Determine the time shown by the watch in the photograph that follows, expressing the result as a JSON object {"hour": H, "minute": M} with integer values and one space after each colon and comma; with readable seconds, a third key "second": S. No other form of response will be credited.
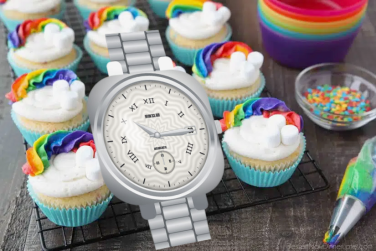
{"hour": 10, "minute": 15}
